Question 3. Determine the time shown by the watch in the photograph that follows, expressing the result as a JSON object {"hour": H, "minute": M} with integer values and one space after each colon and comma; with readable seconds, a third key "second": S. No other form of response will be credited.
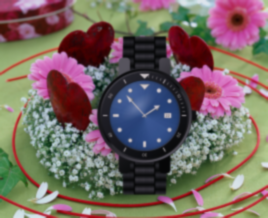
{"hour": 1, "minute": 53}
